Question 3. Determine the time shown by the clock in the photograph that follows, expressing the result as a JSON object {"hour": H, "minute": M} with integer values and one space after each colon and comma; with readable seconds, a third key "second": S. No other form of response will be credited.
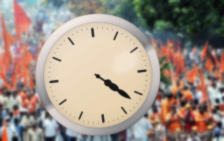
{"hour": 4, "minute": 22}
